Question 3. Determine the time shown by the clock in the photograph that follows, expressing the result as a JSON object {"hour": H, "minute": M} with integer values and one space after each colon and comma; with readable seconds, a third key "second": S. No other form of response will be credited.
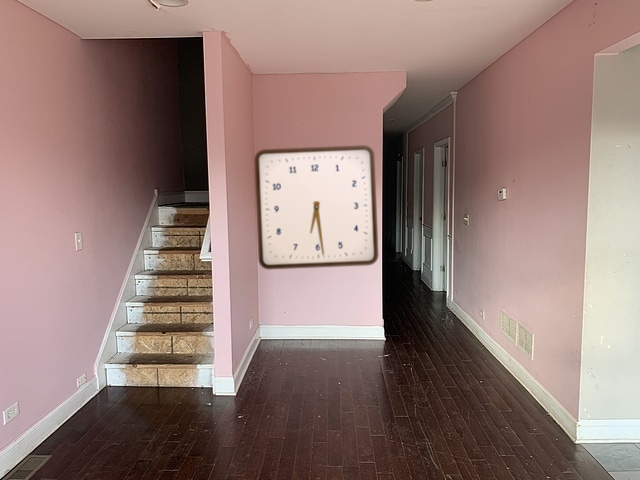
{"hour": 6, "minute": 29}
